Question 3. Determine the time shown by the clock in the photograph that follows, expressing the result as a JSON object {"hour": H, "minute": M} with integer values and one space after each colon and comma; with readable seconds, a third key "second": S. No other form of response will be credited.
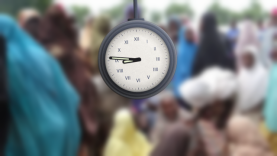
{"hour": 8, "minute": 46}
